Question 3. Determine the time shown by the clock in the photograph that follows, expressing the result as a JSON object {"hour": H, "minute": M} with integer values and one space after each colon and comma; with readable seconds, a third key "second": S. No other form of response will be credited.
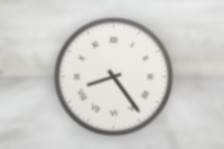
{"hour": 8, "minute": 24}
